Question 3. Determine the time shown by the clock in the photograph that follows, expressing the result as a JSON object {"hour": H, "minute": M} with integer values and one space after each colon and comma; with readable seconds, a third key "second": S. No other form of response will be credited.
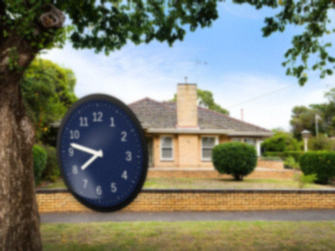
{"hour": 7, "minute": 47}
